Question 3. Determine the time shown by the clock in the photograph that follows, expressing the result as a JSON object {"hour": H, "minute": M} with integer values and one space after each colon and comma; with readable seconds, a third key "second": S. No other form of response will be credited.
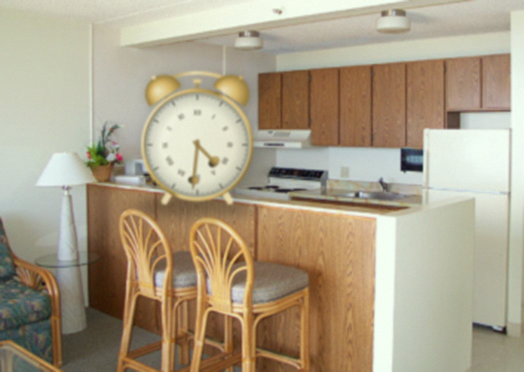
{"hour": 4, "minute": 31}
